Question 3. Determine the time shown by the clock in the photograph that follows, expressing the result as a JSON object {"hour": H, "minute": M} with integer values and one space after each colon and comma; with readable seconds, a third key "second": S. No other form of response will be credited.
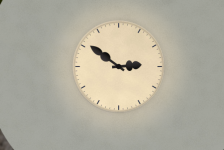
{"hour": 2, "minute": 51}
